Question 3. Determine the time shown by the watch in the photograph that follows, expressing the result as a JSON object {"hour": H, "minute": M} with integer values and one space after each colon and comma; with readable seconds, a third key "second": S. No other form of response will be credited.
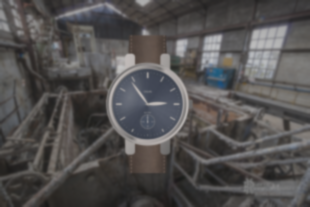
{"hour": 2, "minute": 54}
